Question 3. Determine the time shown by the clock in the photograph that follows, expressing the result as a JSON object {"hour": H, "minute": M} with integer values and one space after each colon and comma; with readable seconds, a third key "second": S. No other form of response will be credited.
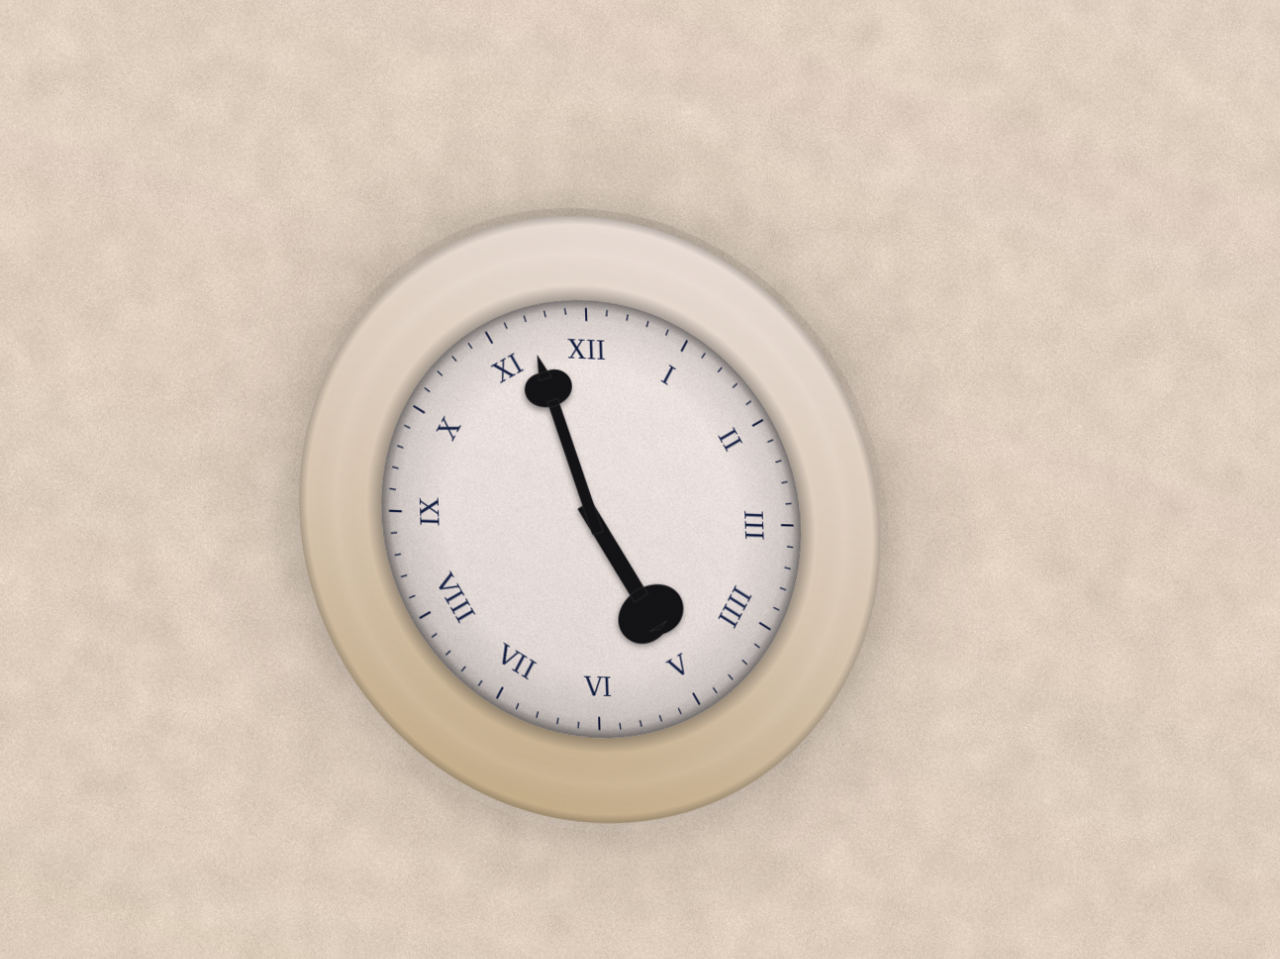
{"hour": 4, "minute": 57}
